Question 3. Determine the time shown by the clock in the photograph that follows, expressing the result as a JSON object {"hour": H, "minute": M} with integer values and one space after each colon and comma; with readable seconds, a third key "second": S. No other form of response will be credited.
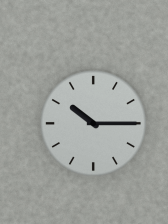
{"hour": 10, "minute": 15}
